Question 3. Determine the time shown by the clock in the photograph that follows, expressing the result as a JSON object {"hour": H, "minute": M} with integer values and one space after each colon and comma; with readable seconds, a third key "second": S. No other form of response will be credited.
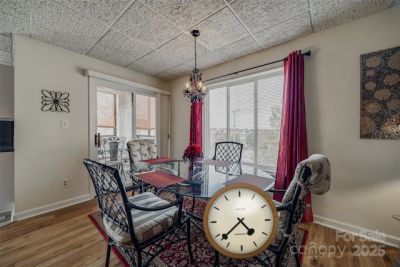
{"hour": 4, "minute": 38}
